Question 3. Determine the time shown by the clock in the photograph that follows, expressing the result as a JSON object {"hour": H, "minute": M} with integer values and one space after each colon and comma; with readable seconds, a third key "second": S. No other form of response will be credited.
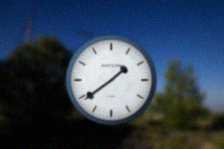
{"hour": 1, "minute": 39}
